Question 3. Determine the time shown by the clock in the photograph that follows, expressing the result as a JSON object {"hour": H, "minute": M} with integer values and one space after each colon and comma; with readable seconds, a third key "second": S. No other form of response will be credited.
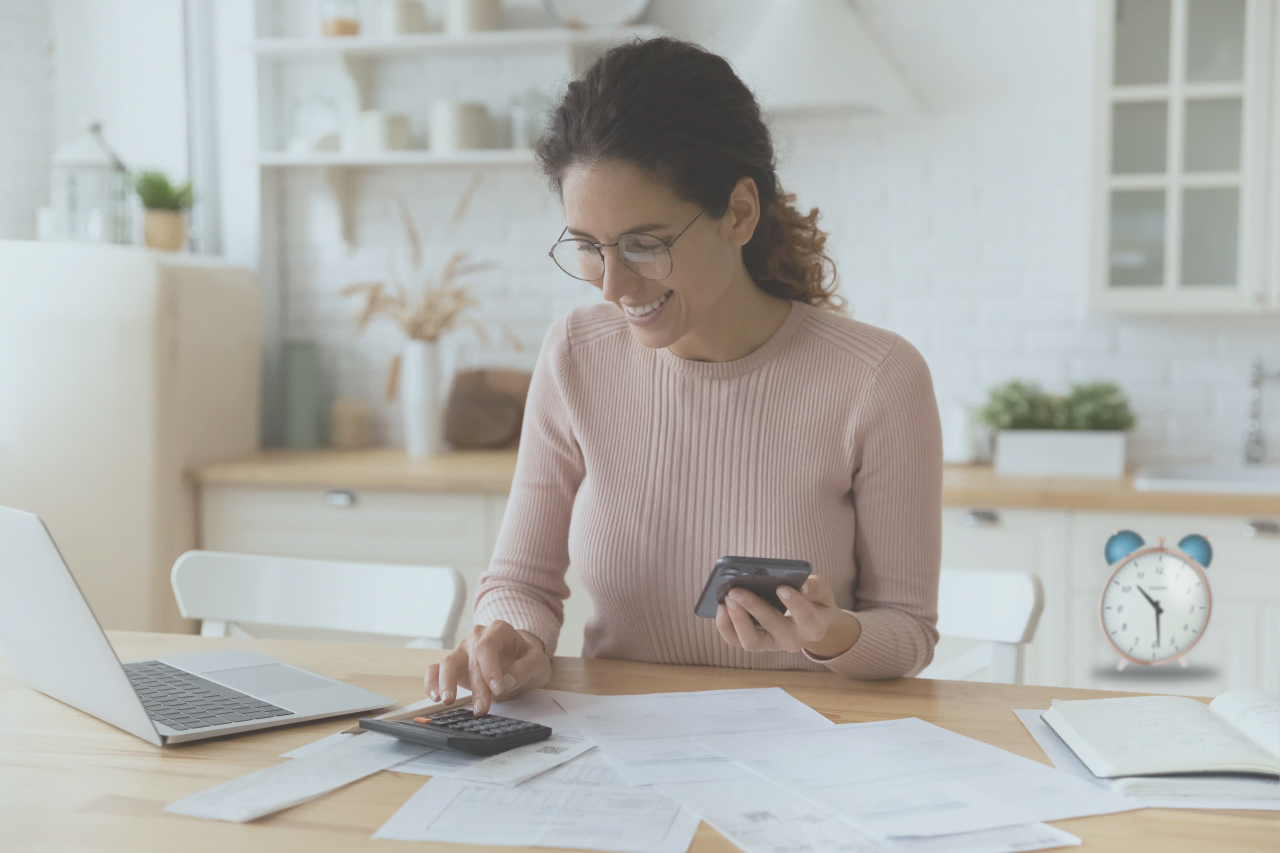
{"hour": 10, "minute": 29}
